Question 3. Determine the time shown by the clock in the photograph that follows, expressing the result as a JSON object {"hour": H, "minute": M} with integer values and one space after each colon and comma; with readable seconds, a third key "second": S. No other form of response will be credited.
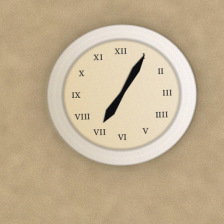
{"hour": 7, "minute": 5}
